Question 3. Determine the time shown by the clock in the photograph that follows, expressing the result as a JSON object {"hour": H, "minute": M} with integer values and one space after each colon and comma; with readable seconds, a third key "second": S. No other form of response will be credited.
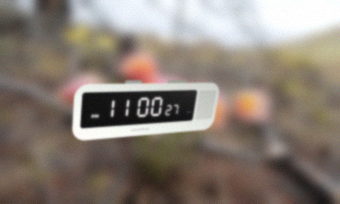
{"hour": 11, "minute": 0}
